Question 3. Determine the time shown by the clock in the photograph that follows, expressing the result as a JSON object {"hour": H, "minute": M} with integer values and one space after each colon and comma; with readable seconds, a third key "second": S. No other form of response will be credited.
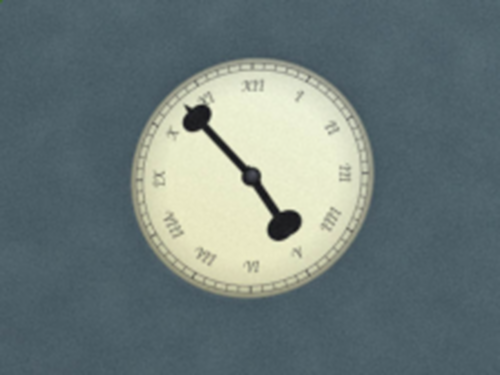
{"hour": 4, "minute": 53}
